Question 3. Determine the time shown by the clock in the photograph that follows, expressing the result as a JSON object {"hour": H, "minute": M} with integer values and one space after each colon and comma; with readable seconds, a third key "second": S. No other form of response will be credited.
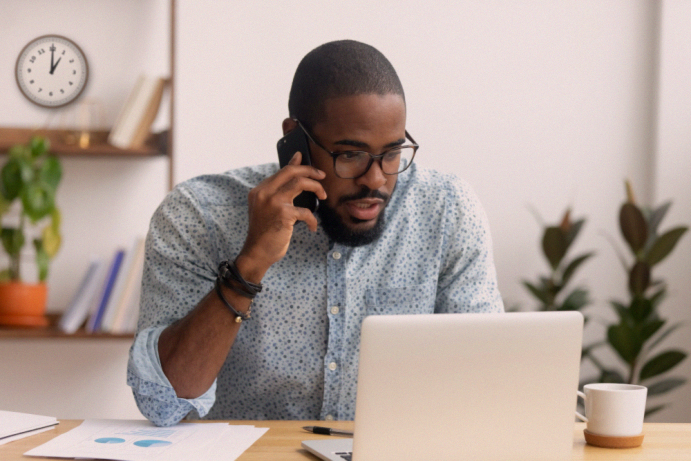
{"hour": 1, "minute": 0}
